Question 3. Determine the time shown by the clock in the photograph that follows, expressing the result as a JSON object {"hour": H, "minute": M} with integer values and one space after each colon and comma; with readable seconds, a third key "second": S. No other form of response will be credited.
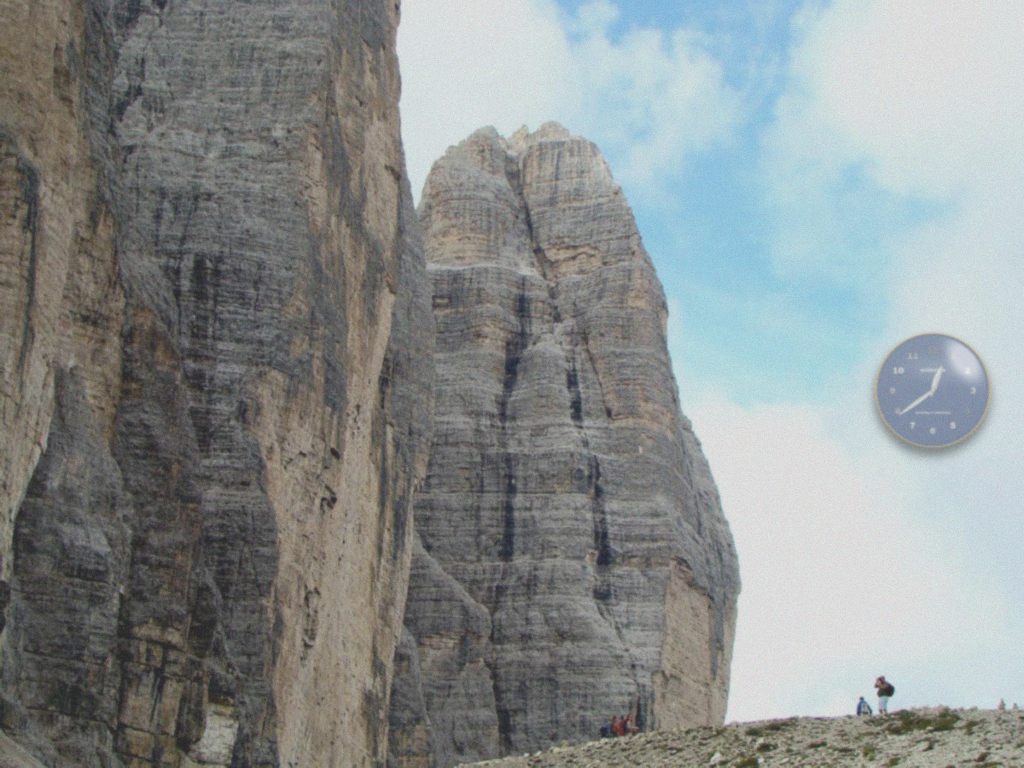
{"hour": 12, "minute": 39}
